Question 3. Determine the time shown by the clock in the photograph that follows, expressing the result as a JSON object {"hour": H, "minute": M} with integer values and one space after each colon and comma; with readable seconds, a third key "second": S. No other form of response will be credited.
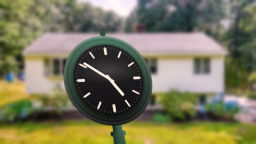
{"hour": 4, "minute": 51}
